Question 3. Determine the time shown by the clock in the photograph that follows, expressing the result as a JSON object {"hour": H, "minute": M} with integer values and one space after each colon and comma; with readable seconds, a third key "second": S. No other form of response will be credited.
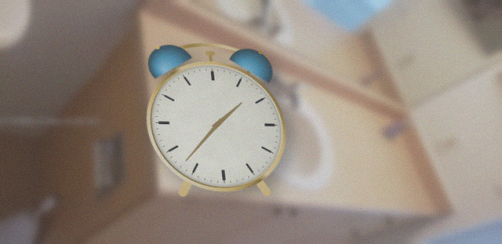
{"hour": 1, "minute": 37}
